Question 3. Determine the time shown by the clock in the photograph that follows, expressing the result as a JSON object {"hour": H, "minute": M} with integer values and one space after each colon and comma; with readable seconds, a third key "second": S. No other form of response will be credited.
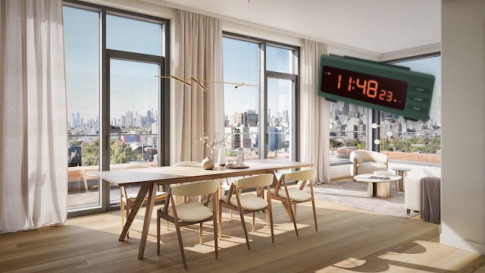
{"hour": 11, "minute": 48, "second": 23}
